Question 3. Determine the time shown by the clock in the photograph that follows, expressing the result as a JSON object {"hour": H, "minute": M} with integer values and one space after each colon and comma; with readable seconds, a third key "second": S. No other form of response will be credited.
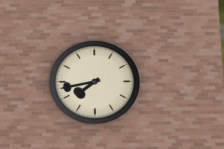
{"hour": 7, "minute": 43}
